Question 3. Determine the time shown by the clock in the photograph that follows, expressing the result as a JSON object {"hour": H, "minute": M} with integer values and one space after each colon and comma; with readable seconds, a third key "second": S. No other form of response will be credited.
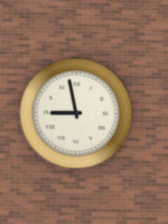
{"hour": 8, "minute": 58}
